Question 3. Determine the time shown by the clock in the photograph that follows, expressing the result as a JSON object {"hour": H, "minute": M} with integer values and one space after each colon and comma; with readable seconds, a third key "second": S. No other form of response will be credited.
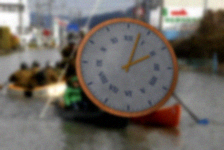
{"hour": 2, "minute": 3}
